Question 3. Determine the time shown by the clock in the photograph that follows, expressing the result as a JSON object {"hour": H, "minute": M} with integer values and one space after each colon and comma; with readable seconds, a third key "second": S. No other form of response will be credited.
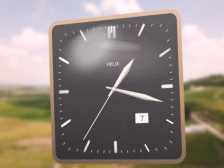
{"hour": 1, "minute": 17, "second": 36}
